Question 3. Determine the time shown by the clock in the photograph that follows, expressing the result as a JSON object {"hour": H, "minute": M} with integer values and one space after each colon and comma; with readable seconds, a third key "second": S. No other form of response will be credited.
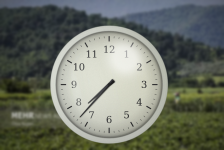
{"hour": 7, "minute": 37}
